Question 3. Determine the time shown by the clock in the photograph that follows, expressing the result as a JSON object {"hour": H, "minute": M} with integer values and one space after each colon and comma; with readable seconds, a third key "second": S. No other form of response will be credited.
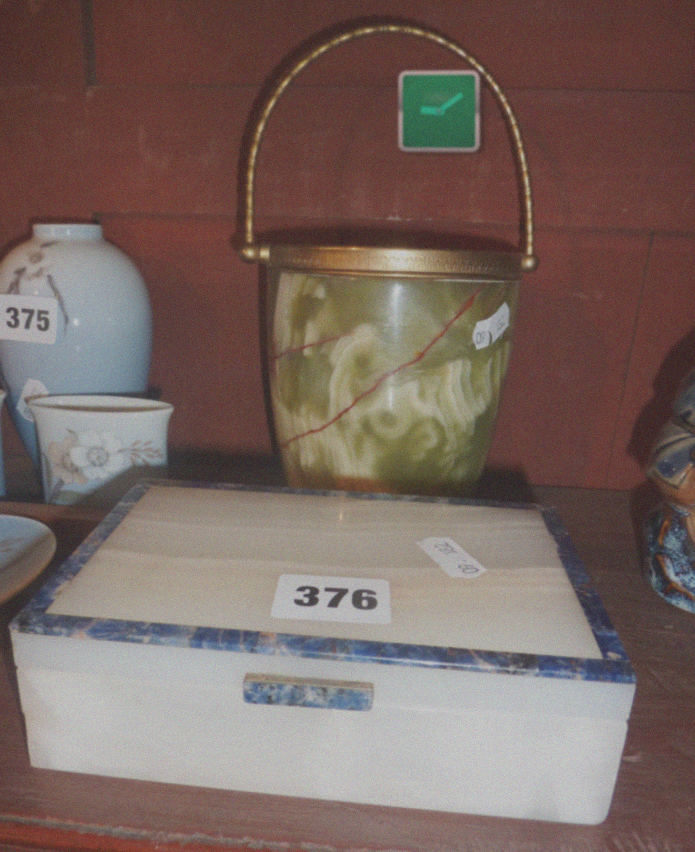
{"hour": 9, "minute": 9}
